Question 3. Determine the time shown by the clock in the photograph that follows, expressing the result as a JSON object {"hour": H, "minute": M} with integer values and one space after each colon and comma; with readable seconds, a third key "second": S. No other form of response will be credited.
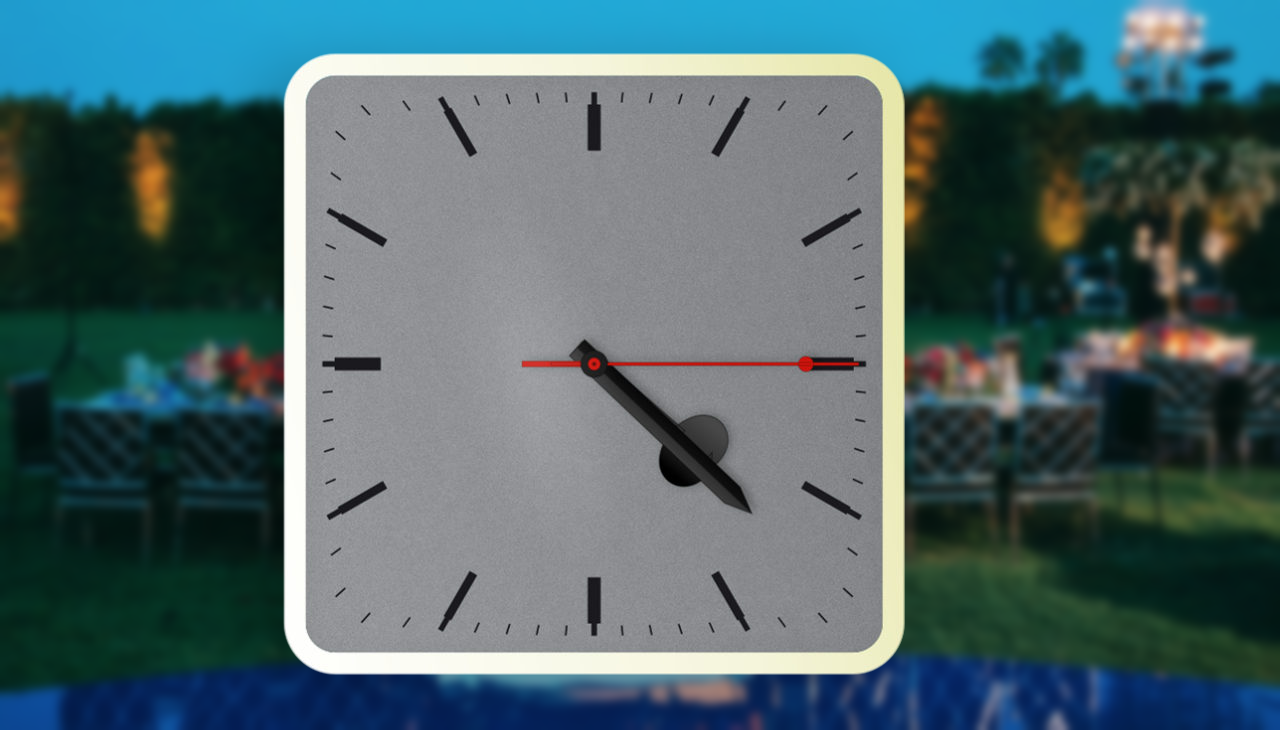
{"hour": 4, "minute": 22, "second": 15}
